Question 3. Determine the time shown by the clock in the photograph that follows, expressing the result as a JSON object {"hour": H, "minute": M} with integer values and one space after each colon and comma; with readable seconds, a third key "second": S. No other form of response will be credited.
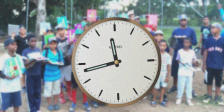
{"hour": 11, "minute": 43}
